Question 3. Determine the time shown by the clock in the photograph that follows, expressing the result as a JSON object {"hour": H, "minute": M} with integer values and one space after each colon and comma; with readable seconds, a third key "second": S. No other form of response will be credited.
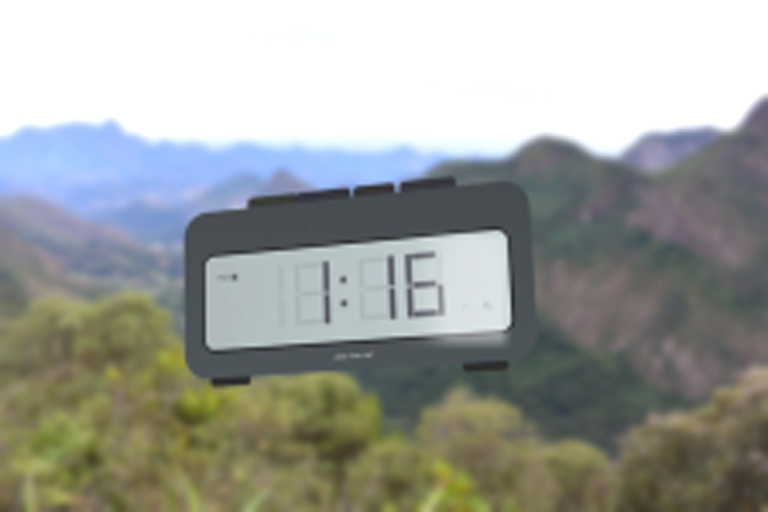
{"hour": 1, "minute": 16}
